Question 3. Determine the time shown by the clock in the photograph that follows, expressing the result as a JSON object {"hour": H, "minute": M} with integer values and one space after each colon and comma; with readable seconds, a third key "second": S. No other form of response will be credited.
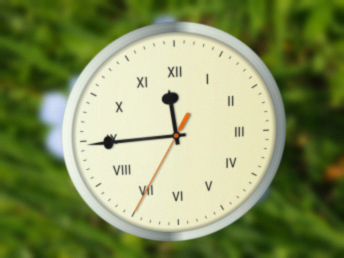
{"hour": 11, "minute": 44, "second": 35}
